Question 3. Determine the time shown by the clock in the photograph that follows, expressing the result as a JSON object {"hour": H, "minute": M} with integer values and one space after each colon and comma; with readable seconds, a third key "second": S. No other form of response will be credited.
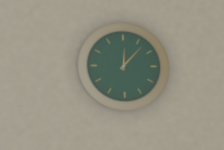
{"hour": 12, "minute": 7}
